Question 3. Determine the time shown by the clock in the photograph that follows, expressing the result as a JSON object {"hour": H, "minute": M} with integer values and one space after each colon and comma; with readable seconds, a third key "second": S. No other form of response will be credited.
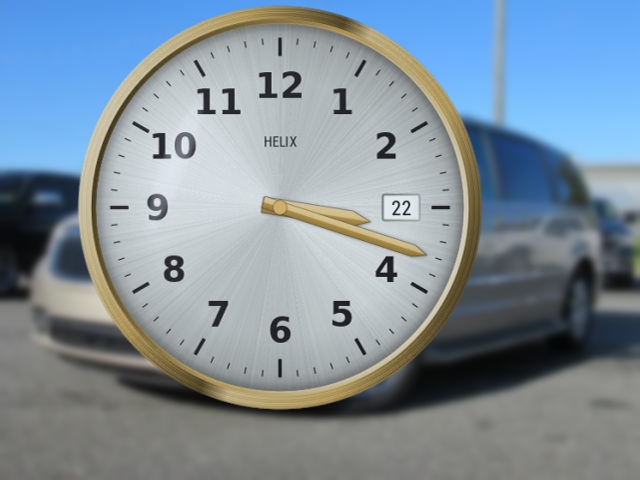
{"hour": 3, "minute": 18}
